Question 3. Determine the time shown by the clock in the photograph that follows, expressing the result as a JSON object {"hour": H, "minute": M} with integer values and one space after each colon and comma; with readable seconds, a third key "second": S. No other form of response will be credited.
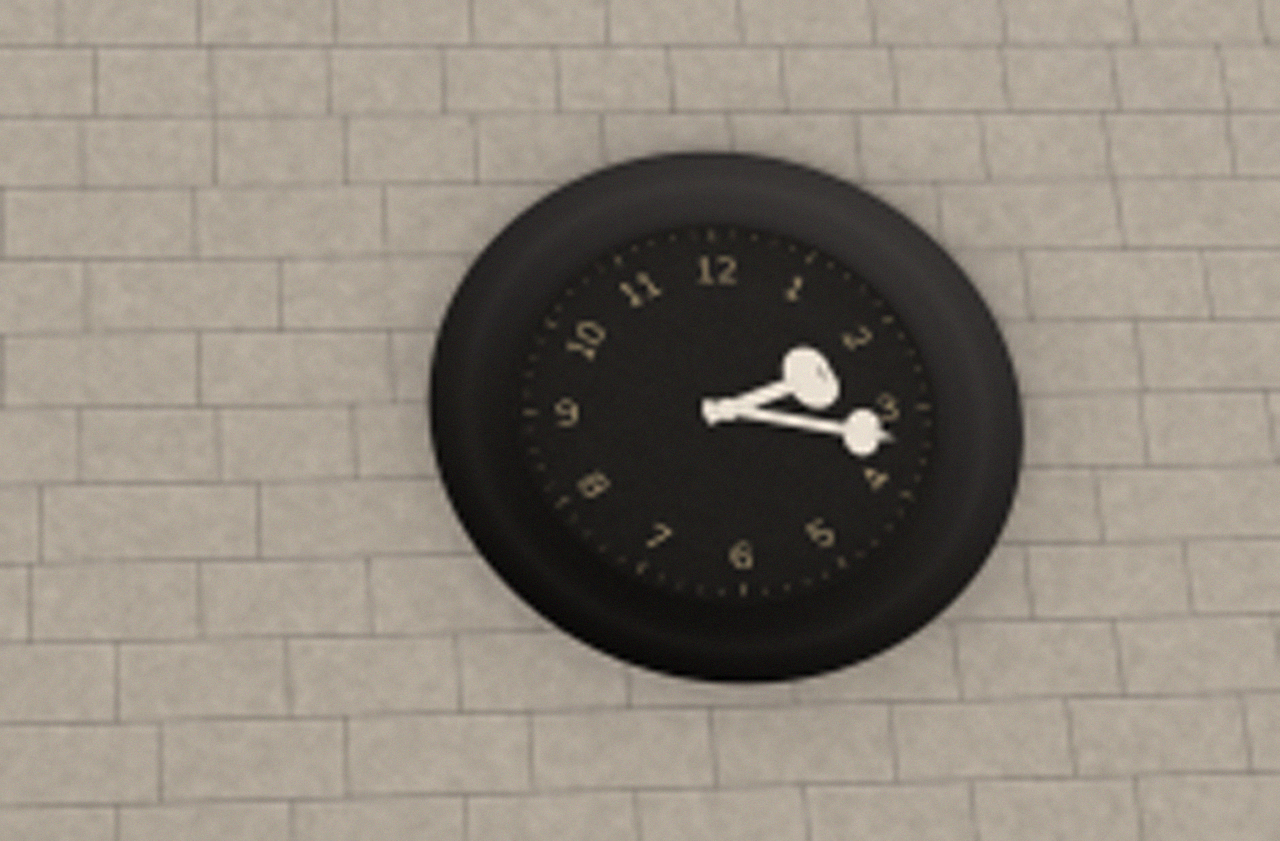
{"hour": 2, "minute": 17}
